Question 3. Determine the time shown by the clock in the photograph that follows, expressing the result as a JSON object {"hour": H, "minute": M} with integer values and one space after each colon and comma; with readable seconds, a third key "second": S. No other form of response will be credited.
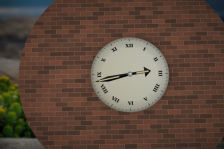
{"hour": 2, "minute": 43}
